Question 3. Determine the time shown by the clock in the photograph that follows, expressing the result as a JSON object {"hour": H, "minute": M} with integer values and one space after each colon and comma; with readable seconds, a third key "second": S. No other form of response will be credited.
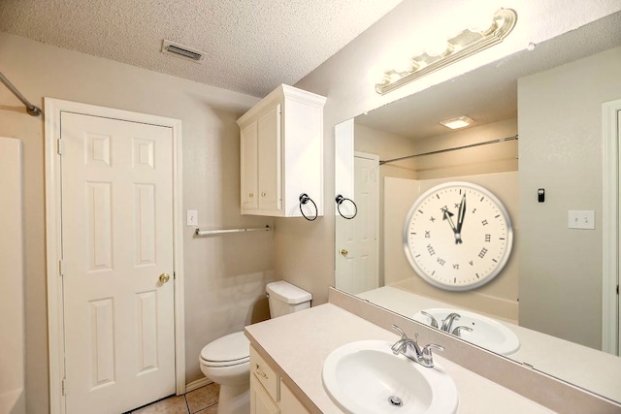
{"hour": 11, "minute": 1}
